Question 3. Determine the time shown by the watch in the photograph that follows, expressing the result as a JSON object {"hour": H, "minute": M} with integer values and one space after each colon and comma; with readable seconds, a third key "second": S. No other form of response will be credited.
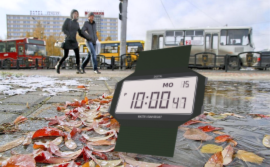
{"hour": 10, "minute": 0, "second": 47}
